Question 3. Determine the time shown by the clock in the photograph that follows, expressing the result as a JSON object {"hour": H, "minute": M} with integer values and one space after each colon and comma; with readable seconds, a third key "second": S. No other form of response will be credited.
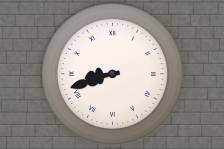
{"hour": 8, "minute": 42}
